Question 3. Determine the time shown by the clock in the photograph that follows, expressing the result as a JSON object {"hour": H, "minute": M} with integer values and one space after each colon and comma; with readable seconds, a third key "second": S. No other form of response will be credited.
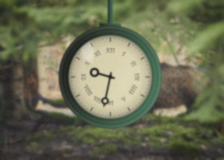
{"hour": 9, "minute": 32}
